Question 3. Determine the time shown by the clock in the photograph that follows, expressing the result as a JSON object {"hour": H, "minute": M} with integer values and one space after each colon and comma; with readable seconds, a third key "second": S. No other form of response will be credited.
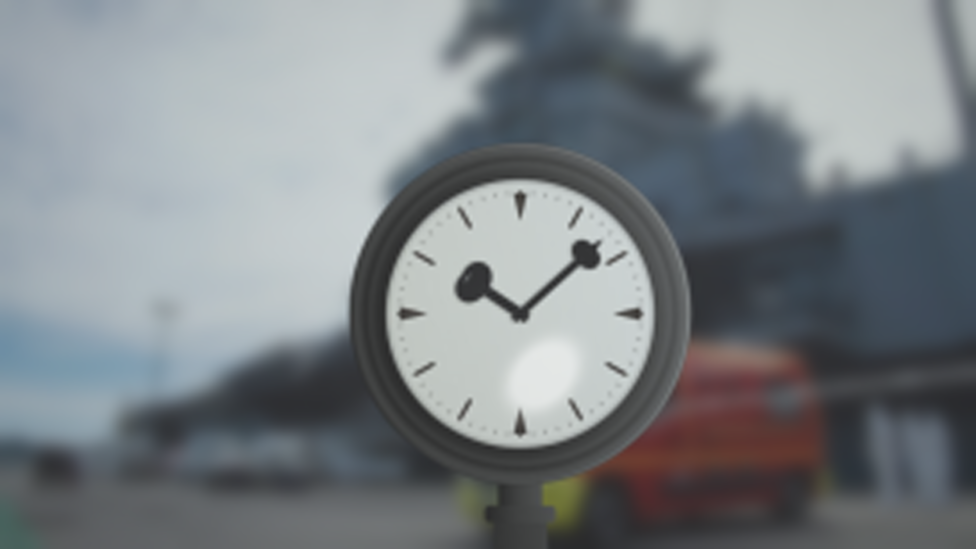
{"hour": 10, "minute": 8}
